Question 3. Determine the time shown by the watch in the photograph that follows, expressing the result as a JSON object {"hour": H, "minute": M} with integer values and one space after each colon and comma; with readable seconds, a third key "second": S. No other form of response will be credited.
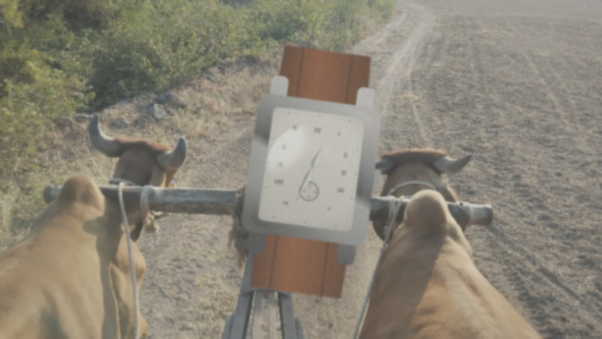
{"hour": 12, "minute": 33}
